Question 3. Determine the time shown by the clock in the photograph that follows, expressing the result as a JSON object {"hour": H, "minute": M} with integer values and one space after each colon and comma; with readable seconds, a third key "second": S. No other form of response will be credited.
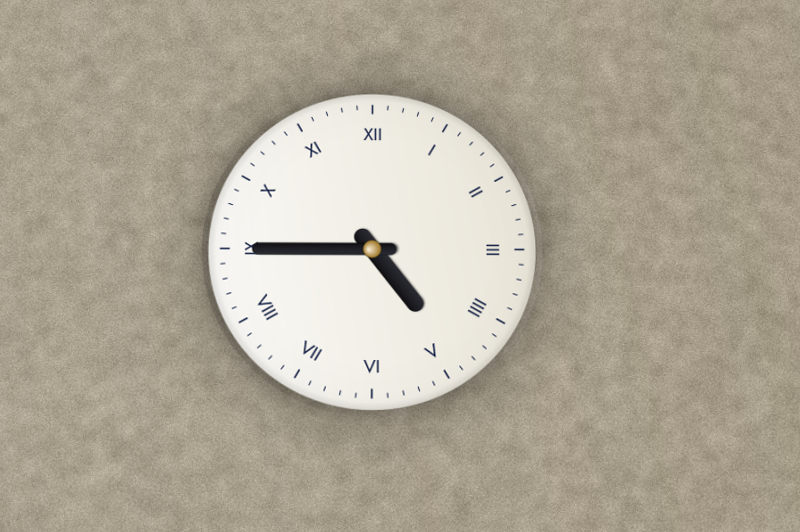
{"hour": 4, "minute": 45}
